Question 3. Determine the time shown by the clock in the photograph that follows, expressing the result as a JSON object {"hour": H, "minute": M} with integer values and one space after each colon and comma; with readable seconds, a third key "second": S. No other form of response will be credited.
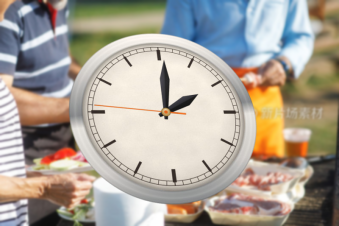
{"hour": 2, "minute": 0, "second": 46}
